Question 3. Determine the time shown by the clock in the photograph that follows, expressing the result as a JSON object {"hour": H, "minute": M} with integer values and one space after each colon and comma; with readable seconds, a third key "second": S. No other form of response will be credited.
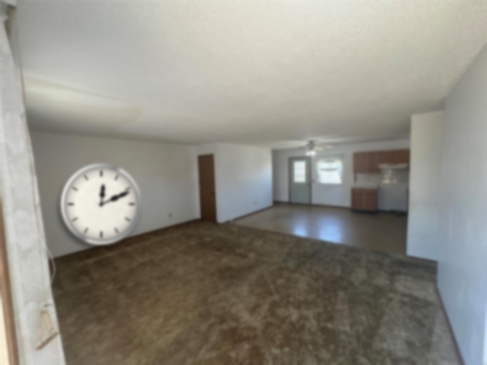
{"hour": 12, "minute": 11}
